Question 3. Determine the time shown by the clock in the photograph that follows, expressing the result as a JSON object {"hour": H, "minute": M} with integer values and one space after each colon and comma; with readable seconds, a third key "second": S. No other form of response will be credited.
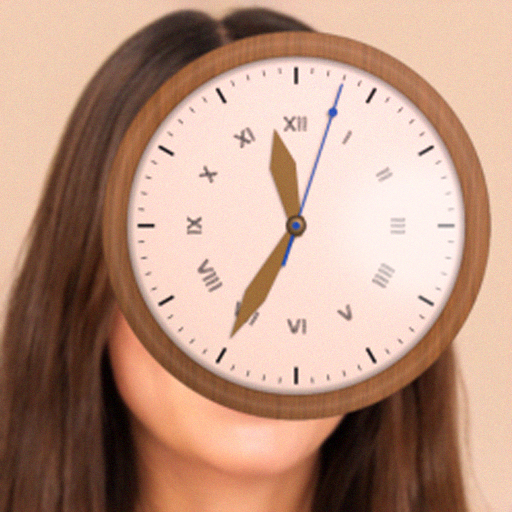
{"hour": 11, "minute": 35, "second": 3}
